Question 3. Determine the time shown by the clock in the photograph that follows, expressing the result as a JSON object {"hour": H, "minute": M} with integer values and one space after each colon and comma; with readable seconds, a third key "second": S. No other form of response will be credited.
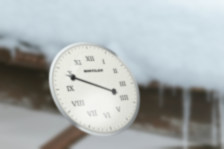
{"hour": 3, "minute": 49}
